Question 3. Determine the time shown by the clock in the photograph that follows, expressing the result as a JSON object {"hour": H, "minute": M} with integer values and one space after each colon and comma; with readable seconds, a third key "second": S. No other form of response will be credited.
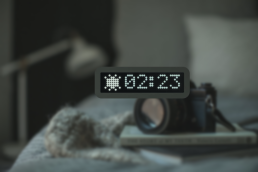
{"hour": 2, "minute": 23}
